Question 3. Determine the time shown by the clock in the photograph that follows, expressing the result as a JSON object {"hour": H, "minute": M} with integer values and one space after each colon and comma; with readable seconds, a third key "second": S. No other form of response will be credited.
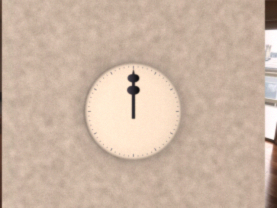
{"hour": 12, "minute": 0}
